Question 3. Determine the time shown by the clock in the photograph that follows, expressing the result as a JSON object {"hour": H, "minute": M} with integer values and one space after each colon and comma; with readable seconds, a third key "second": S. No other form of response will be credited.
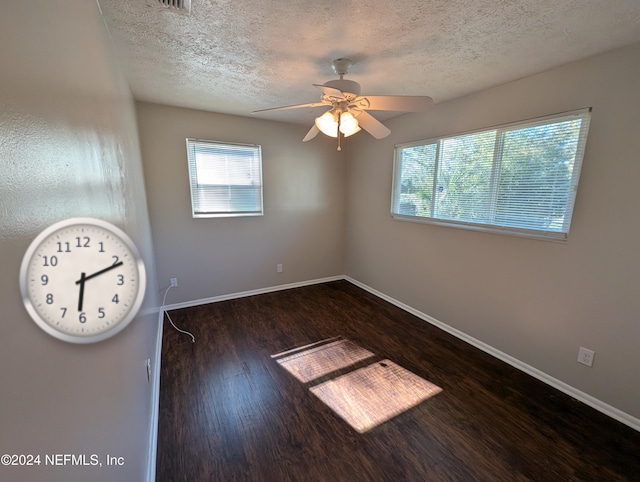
{"hour": 6, "minute": 11}
